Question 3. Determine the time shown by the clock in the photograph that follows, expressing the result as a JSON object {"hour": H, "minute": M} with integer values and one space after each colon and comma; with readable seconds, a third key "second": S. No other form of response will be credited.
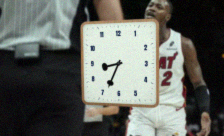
{"hour": 8, "minute": 34}
